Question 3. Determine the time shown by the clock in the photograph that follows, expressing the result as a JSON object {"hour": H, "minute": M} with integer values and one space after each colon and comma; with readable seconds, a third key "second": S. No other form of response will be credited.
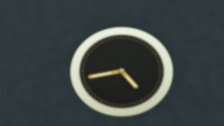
{"hour": 4, "minute": 43}
